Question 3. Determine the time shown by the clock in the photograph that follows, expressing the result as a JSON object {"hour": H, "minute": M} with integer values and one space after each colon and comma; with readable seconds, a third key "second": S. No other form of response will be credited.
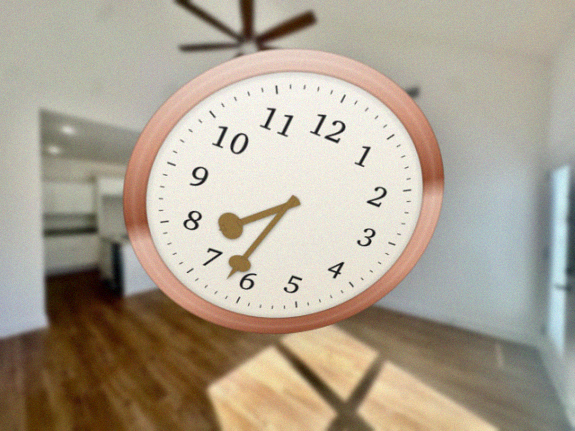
{"hour": 7, "minute": 32}
